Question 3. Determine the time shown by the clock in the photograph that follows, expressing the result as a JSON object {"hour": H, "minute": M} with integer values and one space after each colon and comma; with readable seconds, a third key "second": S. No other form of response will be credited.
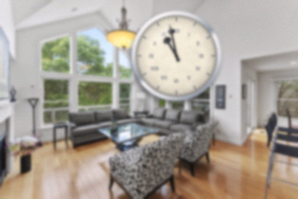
{"hour": 10, "minute": 58}
